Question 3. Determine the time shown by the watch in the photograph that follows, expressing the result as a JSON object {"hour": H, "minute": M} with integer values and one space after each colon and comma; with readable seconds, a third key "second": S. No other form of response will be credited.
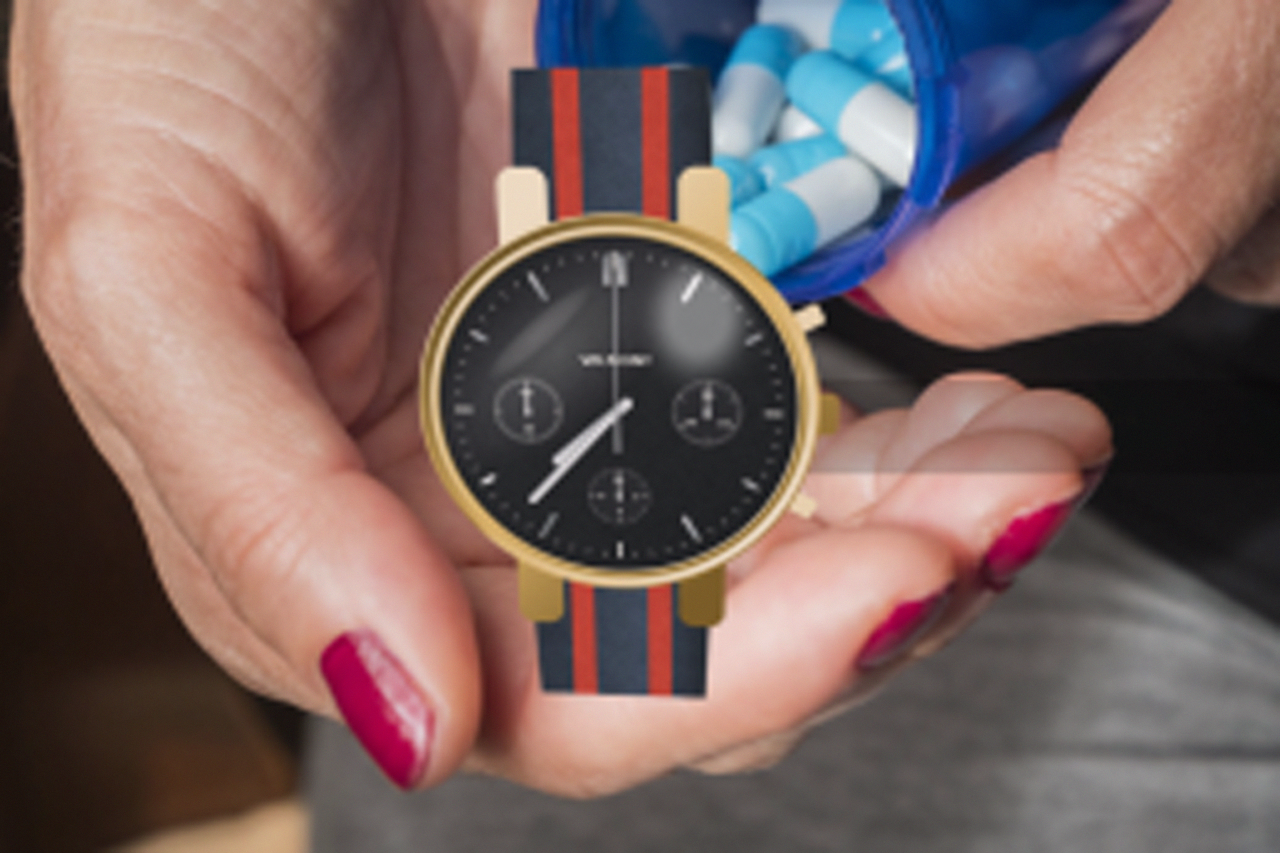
{"hour": 7, "minute": 37}
